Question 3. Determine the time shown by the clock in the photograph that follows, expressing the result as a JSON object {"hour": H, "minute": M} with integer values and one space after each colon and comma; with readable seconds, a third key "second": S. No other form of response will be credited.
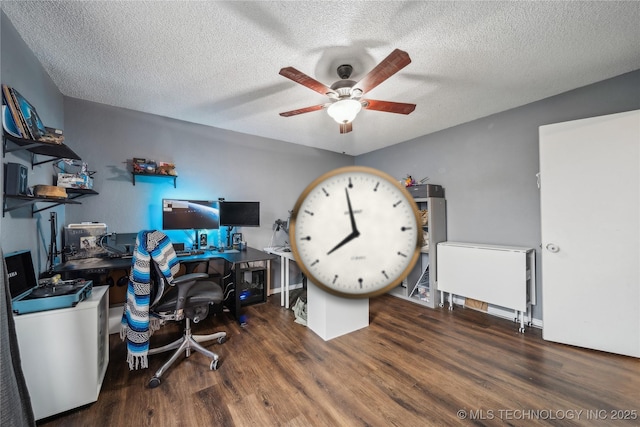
{"hour": 7, "minute": 59}
